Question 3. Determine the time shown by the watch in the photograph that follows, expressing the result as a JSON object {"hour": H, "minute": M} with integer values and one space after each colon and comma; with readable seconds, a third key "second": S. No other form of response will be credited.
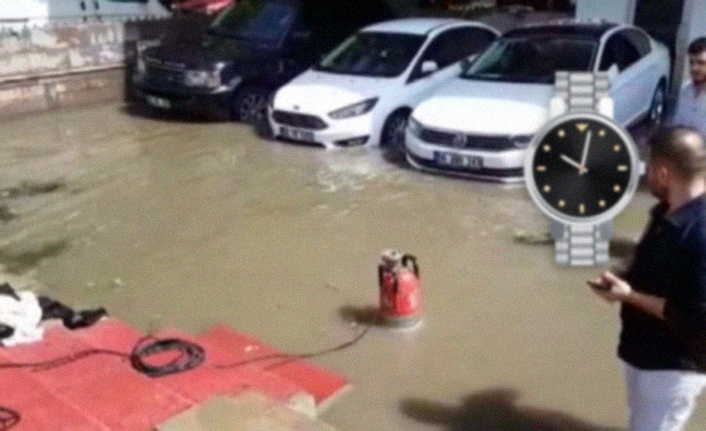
{"hour": 10, "minute": 2}
